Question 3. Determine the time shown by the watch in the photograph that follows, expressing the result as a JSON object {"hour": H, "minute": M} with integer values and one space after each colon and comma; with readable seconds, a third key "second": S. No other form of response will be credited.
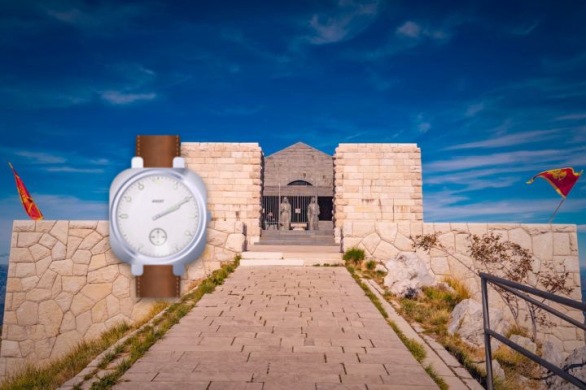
{"hour": 2, "minute": 10}
